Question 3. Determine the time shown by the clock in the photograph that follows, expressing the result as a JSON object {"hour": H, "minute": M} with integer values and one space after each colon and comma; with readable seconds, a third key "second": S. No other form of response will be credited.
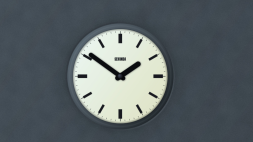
{"hour": 1, "minute": 51}
